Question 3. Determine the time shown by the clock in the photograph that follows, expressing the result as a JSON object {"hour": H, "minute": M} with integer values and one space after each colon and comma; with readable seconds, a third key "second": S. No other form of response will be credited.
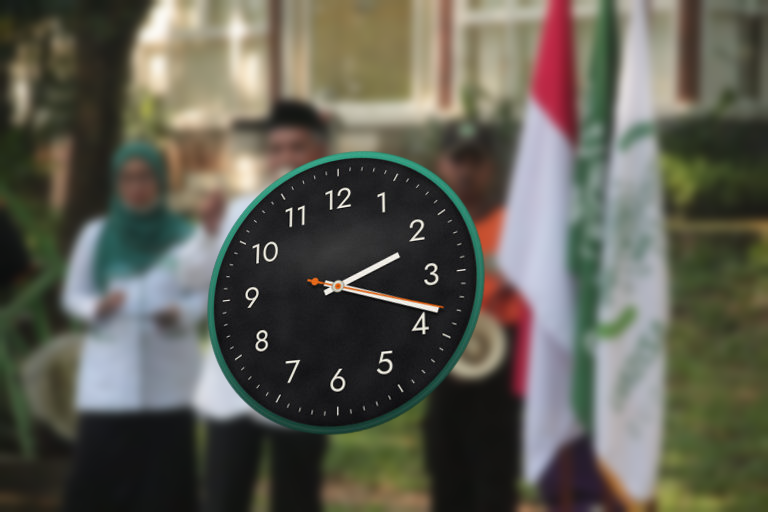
{"hour": 2, "minute": 18, "second": 18}
